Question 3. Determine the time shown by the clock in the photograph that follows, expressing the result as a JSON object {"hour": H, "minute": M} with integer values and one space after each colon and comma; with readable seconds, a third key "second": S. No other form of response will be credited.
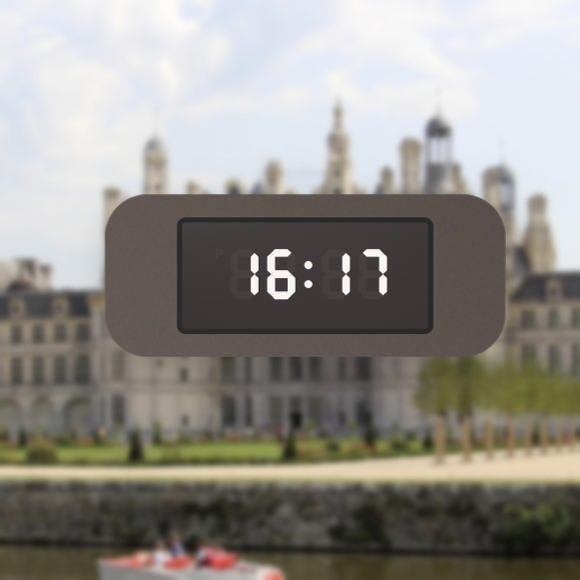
{"hour": 16, "minute": 17}
